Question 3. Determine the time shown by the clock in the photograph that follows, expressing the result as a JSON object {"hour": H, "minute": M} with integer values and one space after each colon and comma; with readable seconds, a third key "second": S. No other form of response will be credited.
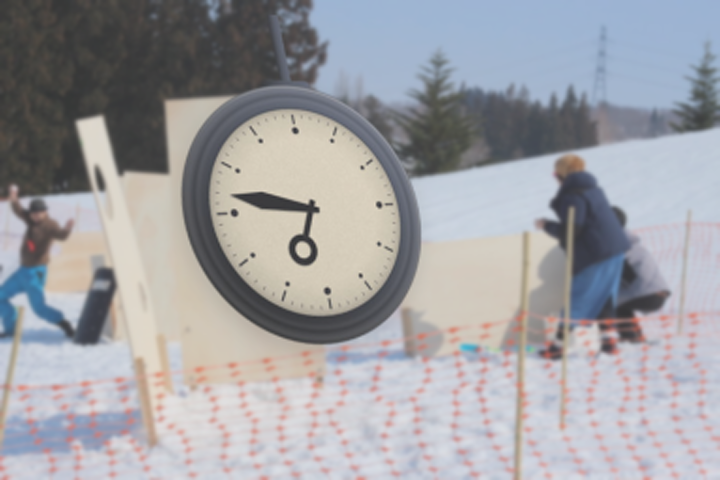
{"hour": 6, "minute": 47}
